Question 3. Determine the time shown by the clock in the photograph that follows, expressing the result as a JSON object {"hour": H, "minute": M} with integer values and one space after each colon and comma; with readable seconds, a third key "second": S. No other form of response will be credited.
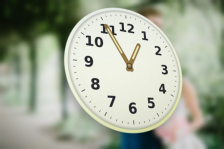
{"hour": 12, "minute": 55}
